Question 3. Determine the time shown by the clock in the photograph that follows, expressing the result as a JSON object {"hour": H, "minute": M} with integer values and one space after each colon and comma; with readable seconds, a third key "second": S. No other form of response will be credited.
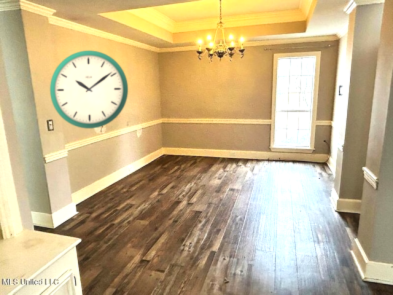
{"hour": 10, "minute": 9}
